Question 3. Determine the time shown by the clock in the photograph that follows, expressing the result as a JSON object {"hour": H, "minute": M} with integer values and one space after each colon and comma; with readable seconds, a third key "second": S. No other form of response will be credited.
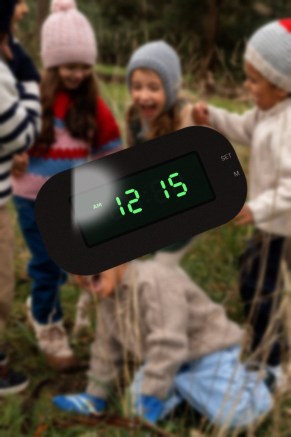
{"hour": 12, "minute": 15}
